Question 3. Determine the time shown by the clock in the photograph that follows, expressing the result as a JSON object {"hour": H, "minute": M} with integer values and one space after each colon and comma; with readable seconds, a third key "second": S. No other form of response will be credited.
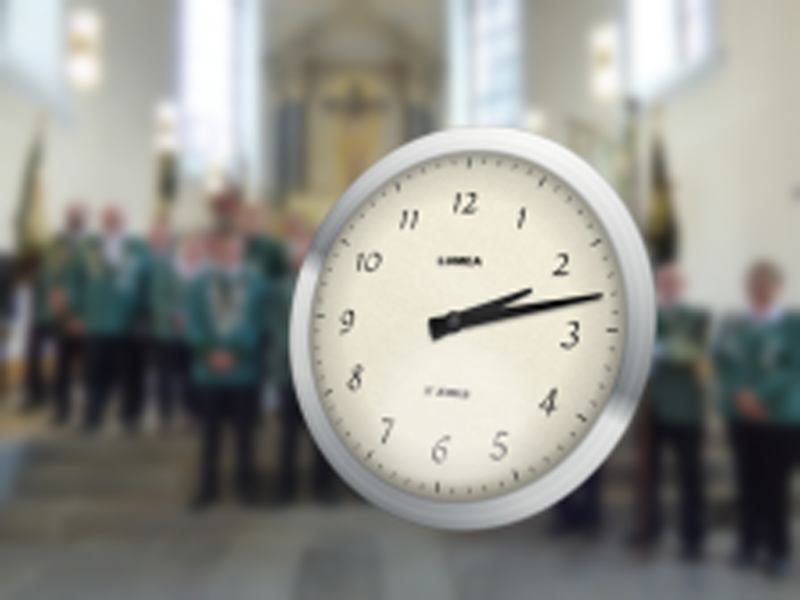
{"hour": 2, "minute": 13}
